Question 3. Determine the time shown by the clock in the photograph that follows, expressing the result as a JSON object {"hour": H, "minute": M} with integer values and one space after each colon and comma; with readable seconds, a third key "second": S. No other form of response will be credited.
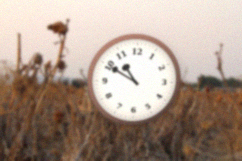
{"hour": 10, "minute": 50}
